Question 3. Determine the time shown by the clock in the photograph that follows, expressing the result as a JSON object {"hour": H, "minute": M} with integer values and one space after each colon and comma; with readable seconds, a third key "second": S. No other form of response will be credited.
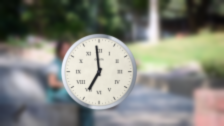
{"hour": 6, "minute": 59}
